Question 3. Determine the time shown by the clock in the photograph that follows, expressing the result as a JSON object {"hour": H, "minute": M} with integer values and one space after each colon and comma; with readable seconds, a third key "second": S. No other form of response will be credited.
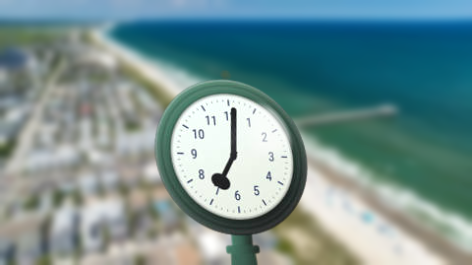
{"hour": 7, "minute": 1}
